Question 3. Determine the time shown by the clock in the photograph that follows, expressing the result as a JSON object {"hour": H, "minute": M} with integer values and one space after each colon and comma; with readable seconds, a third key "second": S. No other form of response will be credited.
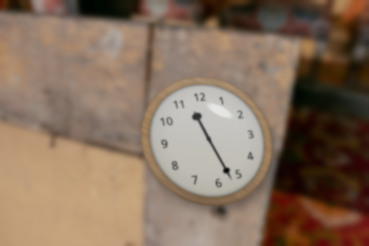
{"hour": 11, "minute": 27}
